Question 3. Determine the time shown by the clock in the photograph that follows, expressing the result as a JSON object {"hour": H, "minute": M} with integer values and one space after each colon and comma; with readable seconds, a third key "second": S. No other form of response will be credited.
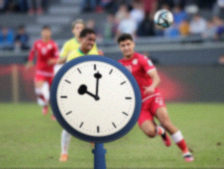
{"hour": 10, "minute": 1}
